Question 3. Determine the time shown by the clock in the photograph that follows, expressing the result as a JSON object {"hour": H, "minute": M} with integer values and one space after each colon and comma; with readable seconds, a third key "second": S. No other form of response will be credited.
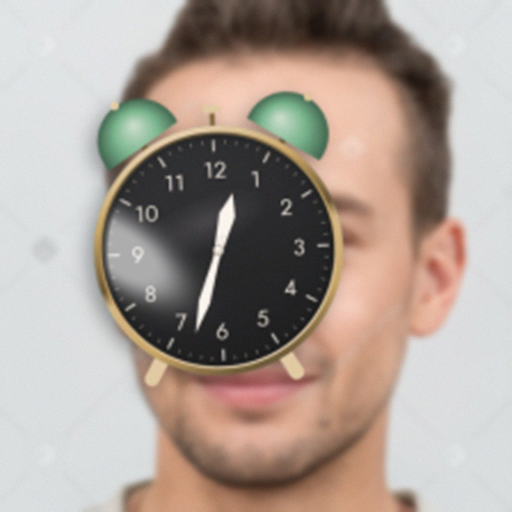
{"hour": 12, "minute": 33}
